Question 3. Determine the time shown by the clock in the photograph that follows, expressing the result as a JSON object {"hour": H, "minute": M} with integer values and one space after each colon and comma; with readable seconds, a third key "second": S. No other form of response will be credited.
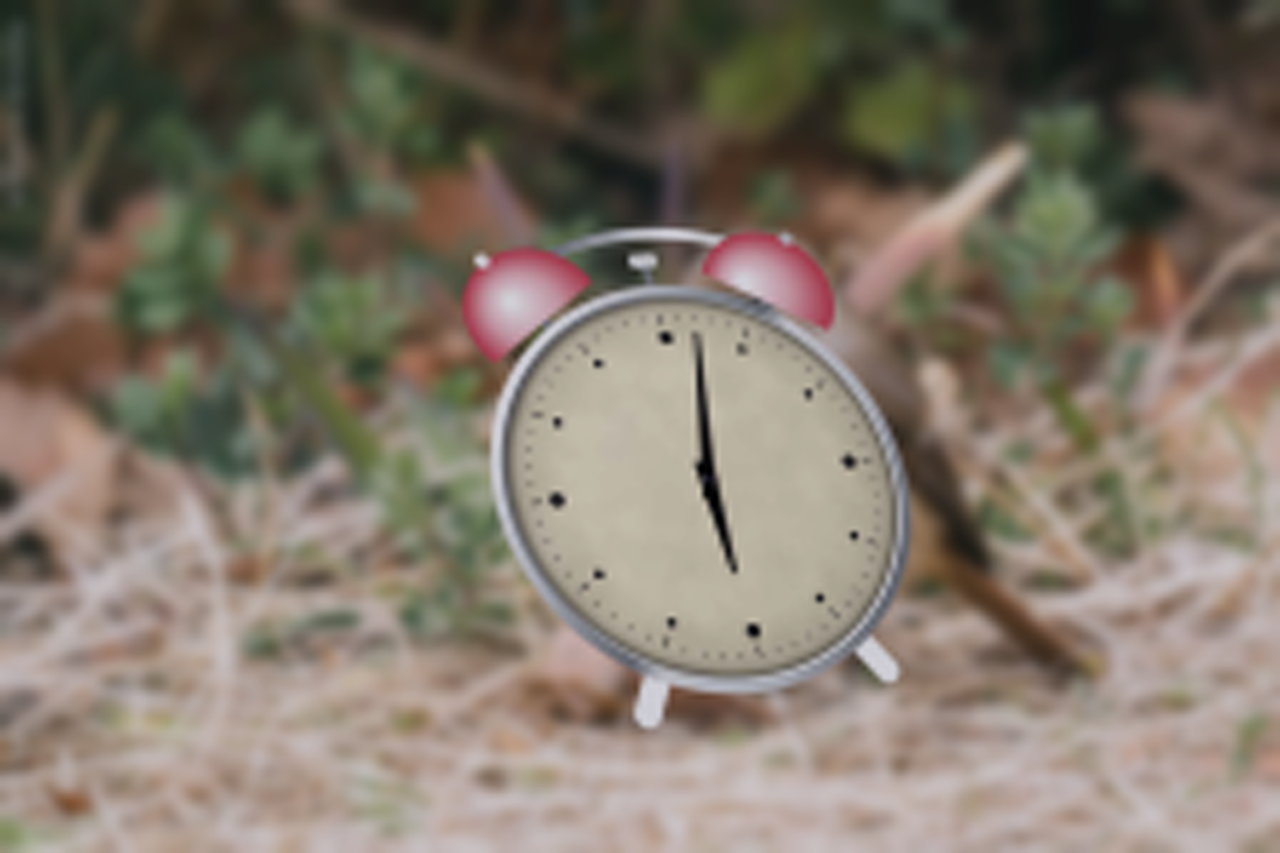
{"hour": 6, "minute": 2}
